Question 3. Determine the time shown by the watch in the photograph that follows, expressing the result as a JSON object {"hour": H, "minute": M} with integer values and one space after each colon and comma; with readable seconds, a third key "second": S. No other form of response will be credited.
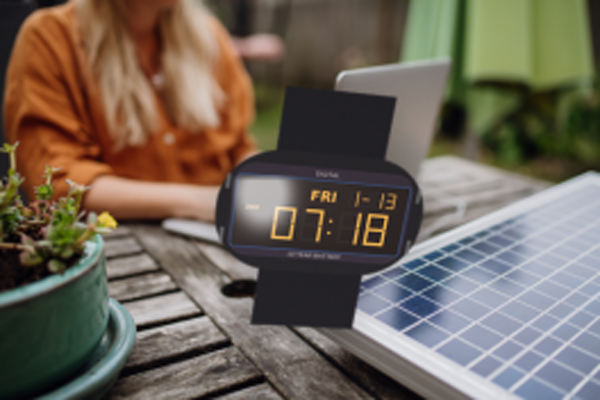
{"hour": 7, "minute": 18}
